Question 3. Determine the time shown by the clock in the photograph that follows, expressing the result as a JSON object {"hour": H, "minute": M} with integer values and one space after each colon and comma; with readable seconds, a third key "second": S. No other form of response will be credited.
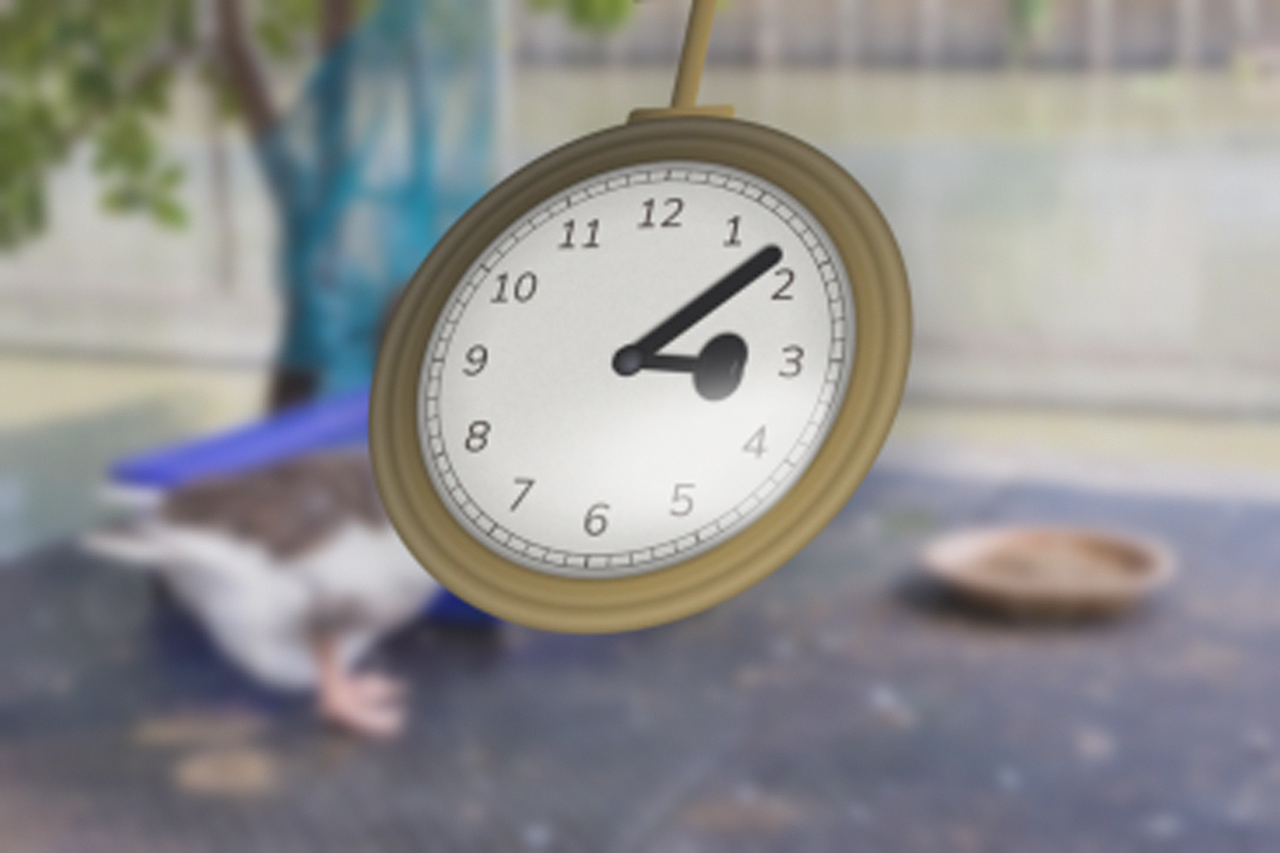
{"hour": 3, "minute": 8}
